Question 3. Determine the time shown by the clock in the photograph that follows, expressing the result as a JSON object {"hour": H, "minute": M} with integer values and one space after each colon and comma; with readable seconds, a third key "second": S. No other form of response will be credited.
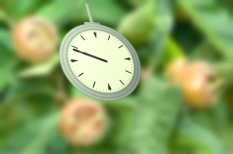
{"hour": 9, "minute": 49}
